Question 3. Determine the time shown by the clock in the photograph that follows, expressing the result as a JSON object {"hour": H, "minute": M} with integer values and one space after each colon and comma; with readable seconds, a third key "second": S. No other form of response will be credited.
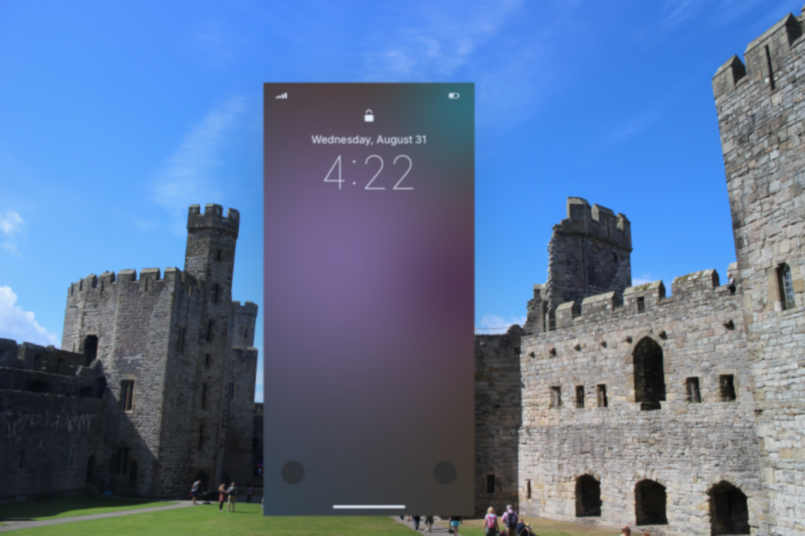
{"hour": 4, "minute": 22}
